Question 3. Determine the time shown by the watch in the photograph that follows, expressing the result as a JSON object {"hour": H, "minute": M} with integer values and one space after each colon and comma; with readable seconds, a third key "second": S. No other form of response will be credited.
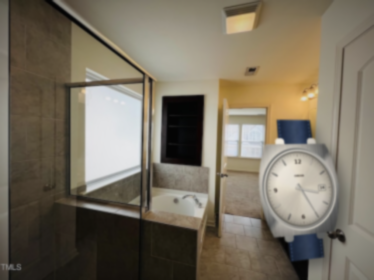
{"hour": 3, "minute": 25}
